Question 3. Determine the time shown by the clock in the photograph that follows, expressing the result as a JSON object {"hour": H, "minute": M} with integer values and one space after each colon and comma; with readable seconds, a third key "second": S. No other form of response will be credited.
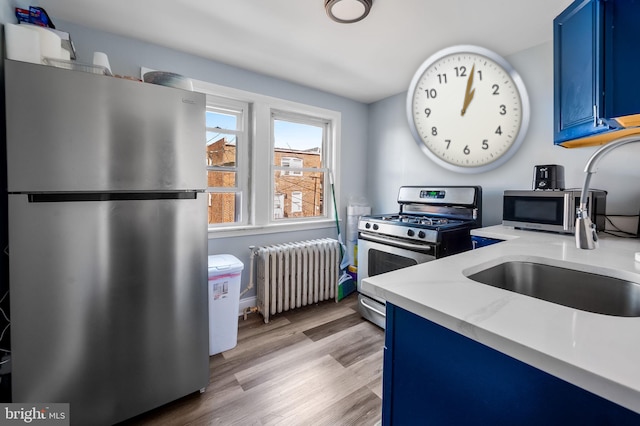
{"hour": 1, "minute": 3}
